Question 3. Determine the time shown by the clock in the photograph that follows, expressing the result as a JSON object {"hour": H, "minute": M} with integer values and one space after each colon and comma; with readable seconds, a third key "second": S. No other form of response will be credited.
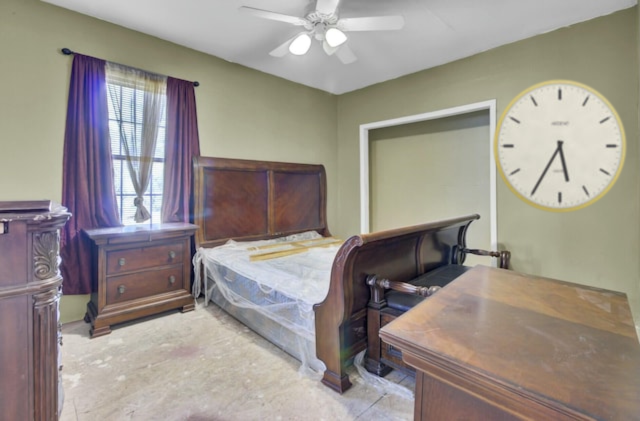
{"hour": 5, "minute": 35}
